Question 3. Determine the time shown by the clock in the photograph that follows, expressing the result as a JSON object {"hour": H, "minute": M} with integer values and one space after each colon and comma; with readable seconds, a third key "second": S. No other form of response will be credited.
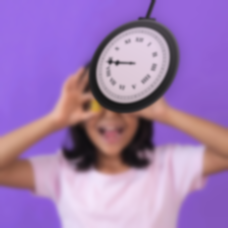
{"hour": 8, "minute": 44}
